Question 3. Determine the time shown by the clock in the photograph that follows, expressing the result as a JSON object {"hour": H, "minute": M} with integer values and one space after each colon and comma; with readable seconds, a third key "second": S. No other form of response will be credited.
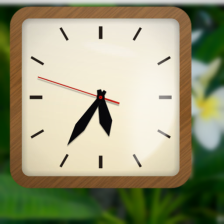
{"hour": 5, "minute": 35, "second": 48}
